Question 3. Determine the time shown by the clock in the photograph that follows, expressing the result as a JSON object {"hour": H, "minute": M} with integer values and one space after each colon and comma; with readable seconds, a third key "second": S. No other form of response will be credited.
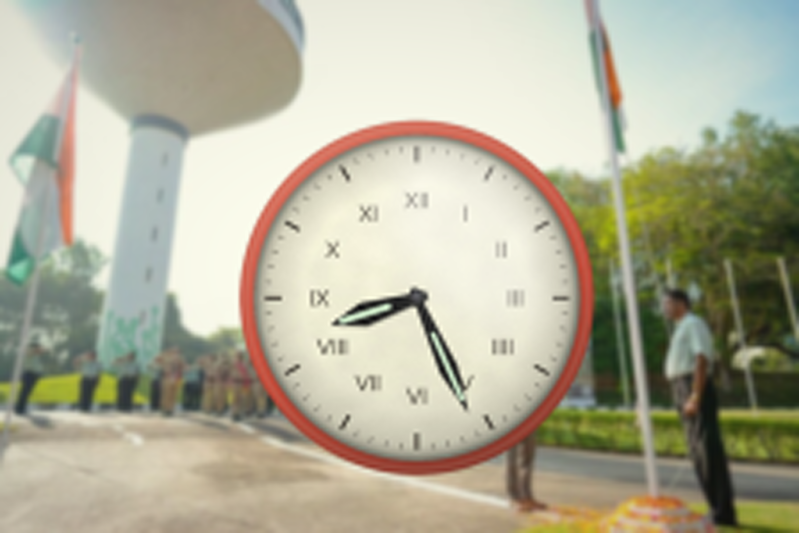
{"hour": 8, "minute": 26}
